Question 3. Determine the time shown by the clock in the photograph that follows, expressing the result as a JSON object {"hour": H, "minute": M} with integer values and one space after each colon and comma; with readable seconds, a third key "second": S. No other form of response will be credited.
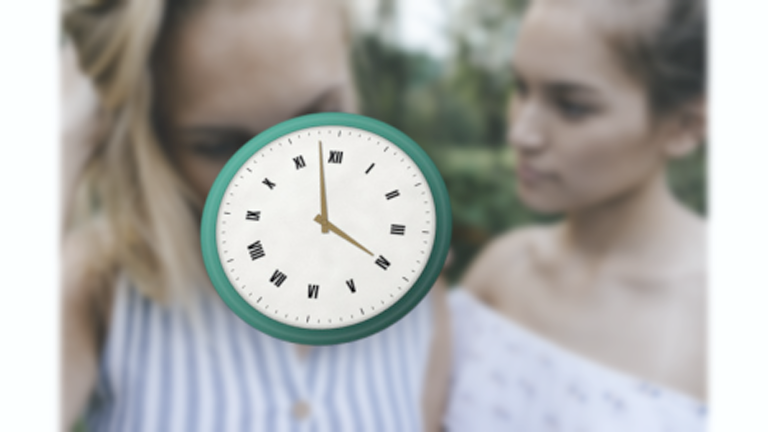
{"hour": 3, "minute": 58}
